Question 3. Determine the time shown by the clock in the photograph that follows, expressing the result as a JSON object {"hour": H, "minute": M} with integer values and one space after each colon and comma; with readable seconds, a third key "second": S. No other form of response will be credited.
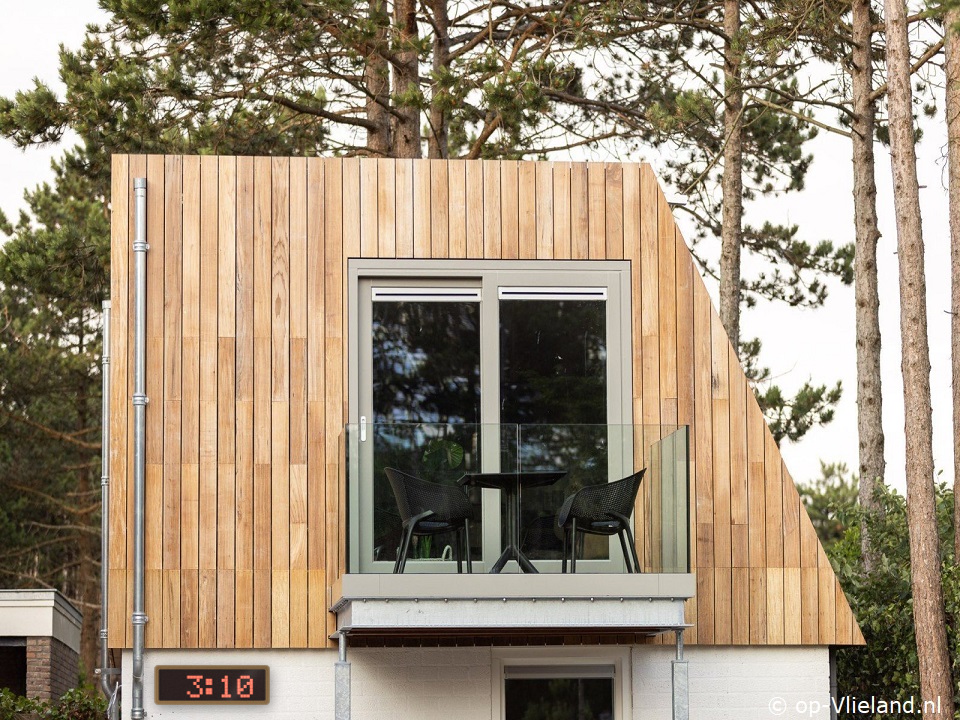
{"hour": 3, "minute": 10}
